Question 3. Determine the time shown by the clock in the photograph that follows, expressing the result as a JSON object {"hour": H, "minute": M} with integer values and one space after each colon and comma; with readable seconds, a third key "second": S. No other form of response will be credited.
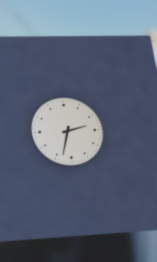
{"hour": 2, "minute": 33}
